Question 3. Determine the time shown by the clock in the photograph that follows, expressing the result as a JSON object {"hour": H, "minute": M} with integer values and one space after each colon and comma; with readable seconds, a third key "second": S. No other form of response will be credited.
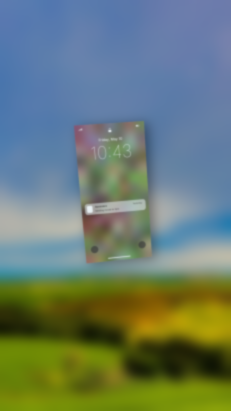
{"hour": 10, "minute": 43}
